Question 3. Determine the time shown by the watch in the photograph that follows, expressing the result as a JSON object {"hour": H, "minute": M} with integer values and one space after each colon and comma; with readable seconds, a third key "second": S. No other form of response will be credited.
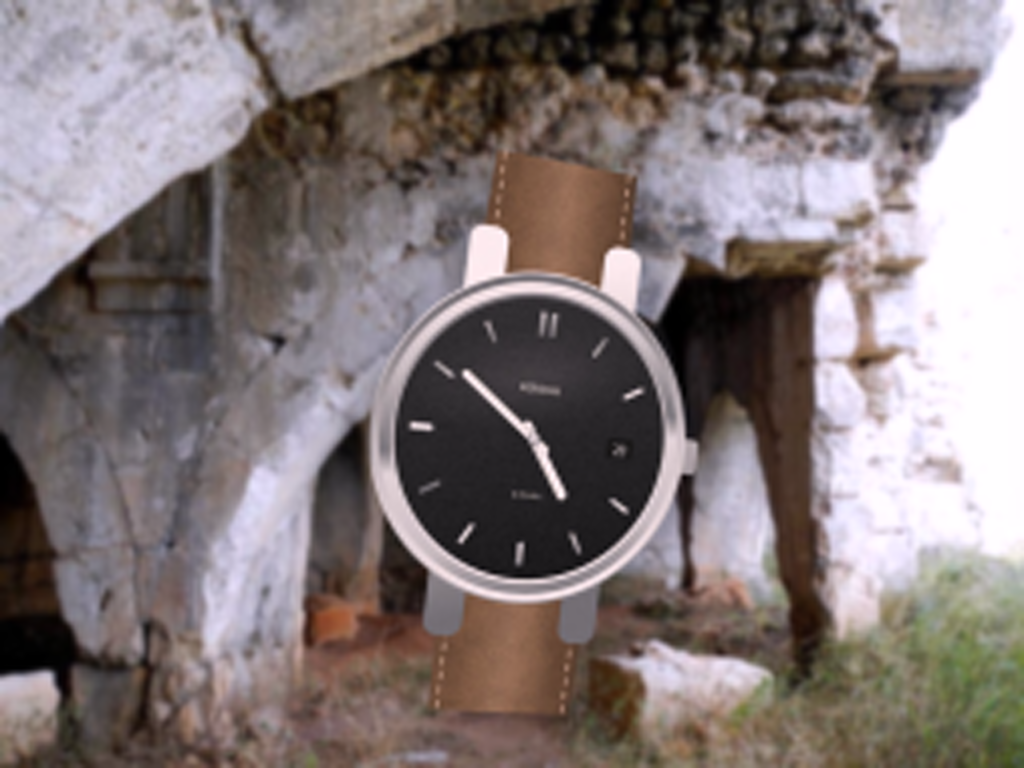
{"hour": 4, "minute": 51}
